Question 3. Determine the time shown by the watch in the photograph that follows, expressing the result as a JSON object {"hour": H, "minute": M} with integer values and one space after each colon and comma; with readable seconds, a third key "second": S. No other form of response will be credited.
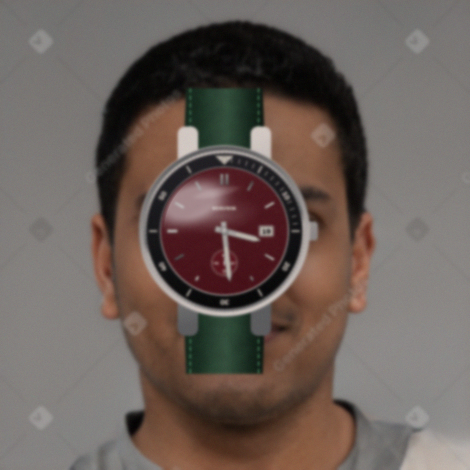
{"hour": 3, "minute": 29}
